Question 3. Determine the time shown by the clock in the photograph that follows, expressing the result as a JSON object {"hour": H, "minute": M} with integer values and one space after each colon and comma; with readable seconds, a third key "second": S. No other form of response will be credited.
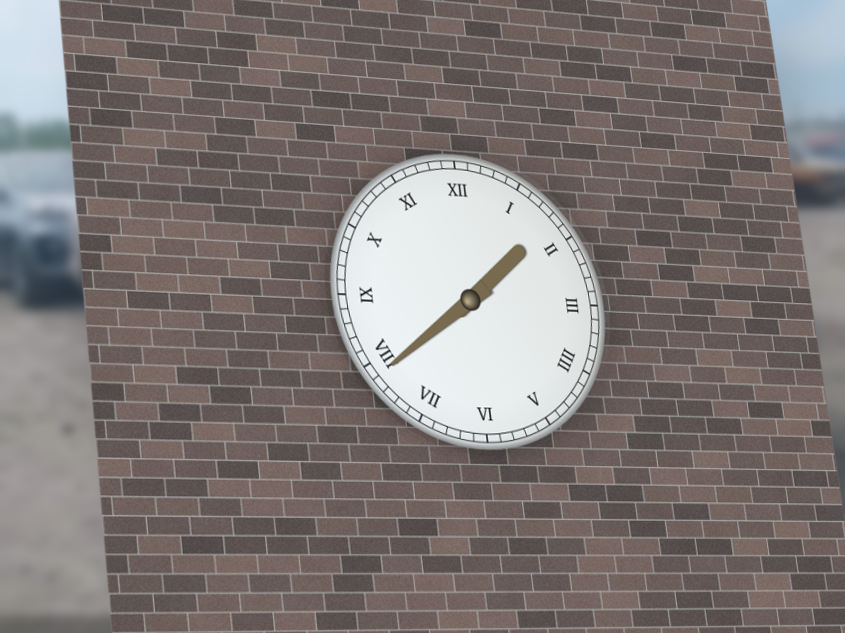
{"hour": 1, "minute": 39}
